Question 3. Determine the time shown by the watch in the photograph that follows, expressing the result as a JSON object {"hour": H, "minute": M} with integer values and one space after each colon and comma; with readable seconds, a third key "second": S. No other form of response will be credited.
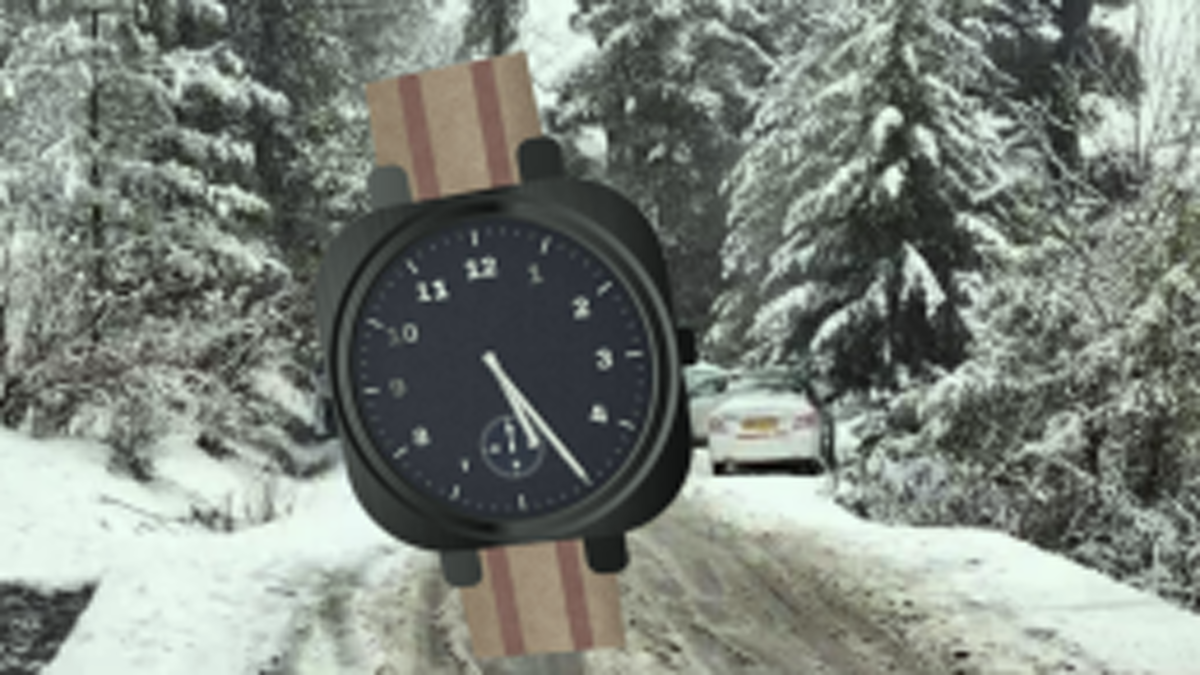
{"hour": 5, "minute": 25}
